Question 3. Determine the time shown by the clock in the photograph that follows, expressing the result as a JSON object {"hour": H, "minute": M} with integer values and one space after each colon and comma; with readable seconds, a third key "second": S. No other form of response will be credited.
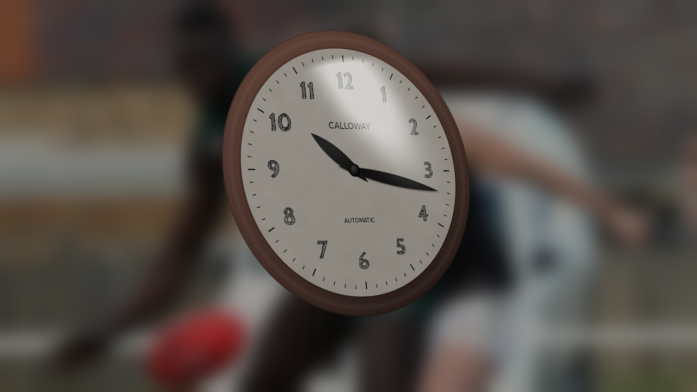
{"hour": 10, "minute": 17}
